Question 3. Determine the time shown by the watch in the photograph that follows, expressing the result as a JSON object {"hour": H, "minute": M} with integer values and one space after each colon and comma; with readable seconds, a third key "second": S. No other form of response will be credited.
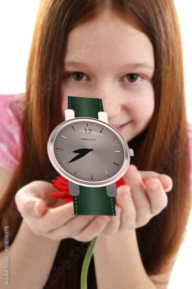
{"hour": 8, "minute": 39}
